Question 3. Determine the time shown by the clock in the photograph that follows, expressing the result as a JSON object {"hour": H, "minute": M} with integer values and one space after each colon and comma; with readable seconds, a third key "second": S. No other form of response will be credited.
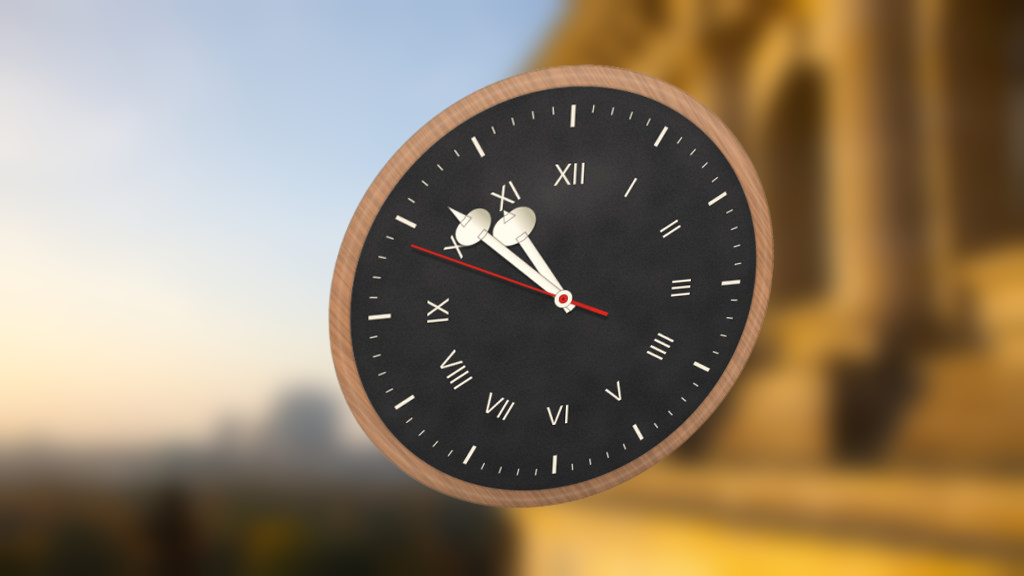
{"hour": 10, "minute": 51, "second": 49}
